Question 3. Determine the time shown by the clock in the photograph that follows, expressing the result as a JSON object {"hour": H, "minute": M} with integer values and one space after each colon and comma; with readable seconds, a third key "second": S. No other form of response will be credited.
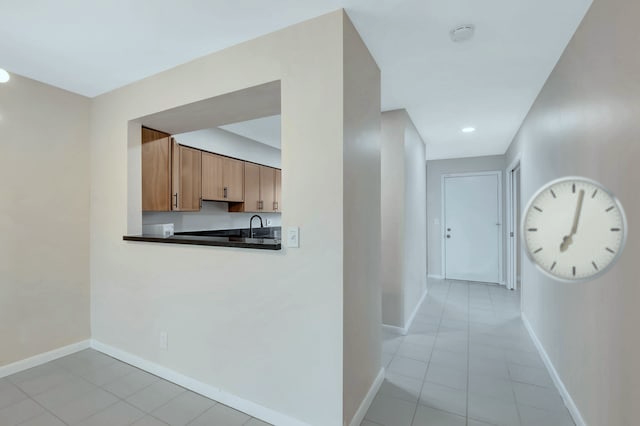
{"hour": 7, "minute": 2}
